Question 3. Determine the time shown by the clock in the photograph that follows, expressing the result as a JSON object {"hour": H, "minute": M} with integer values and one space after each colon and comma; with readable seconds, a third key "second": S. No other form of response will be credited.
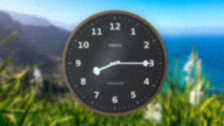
{"hour": 8, "minute": 15}
